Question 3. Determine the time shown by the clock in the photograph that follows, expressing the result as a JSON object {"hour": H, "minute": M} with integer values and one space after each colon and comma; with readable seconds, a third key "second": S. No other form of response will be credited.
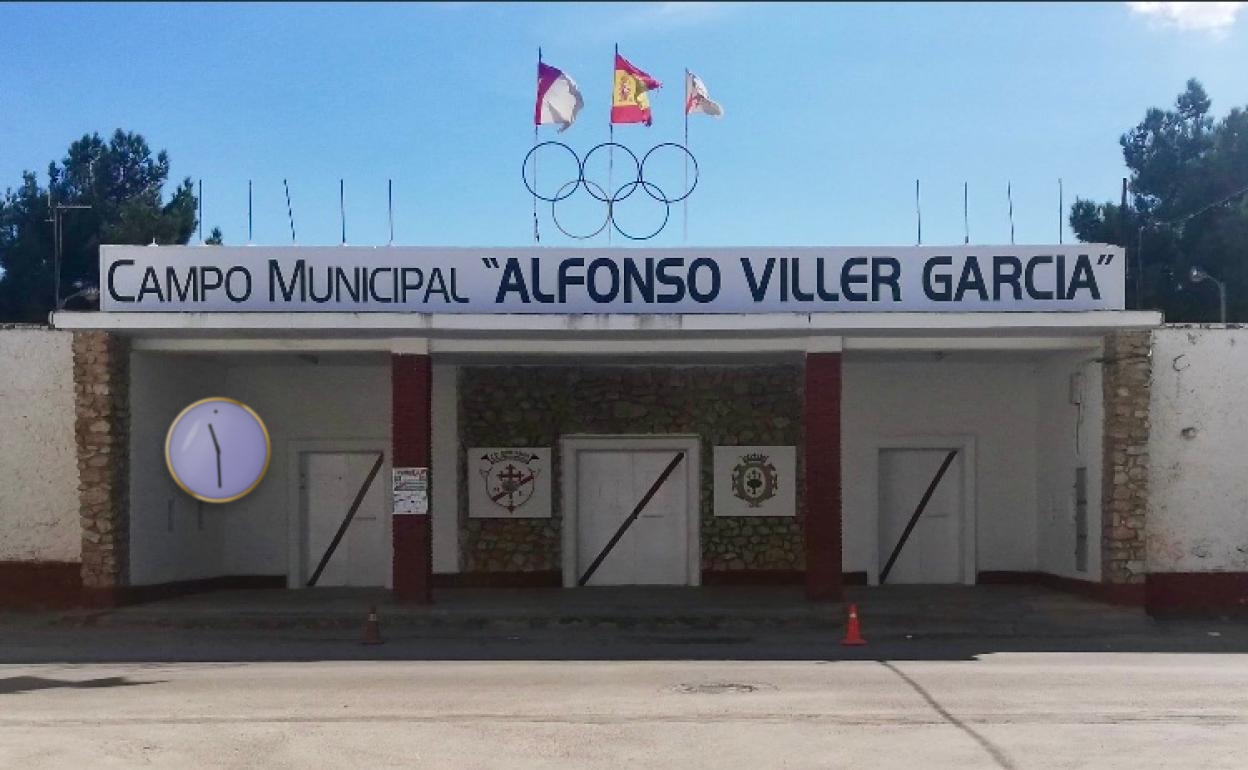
{"hour": 11, "minute": 30}
